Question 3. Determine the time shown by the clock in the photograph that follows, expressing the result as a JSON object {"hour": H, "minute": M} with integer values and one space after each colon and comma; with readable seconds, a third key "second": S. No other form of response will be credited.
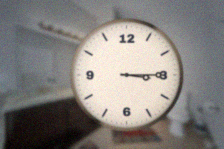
{"hour": 3, "minute": 15}
